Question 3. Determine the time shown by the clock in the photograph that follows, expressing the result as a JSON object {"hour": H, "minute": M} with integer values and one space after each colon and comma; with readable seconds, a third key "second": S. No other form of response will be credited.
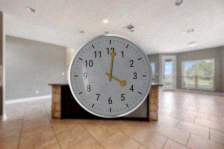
{"hour": 4, "minute": 1}
